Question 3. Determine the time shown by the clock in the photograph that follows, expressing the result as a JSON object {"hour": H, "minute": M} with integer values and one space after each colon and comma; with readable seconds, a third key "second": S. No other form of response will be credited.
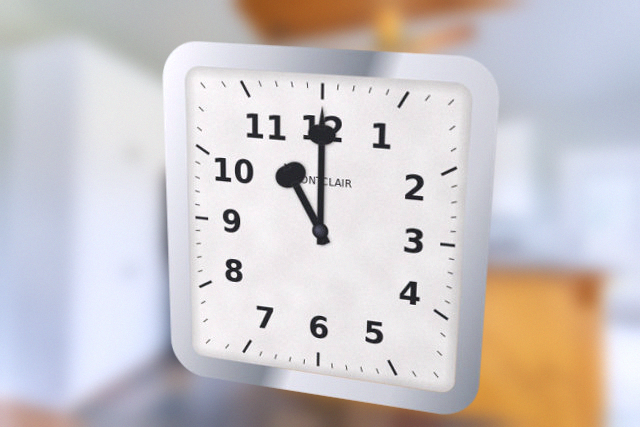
{"hour": 11, "minute": 0}
